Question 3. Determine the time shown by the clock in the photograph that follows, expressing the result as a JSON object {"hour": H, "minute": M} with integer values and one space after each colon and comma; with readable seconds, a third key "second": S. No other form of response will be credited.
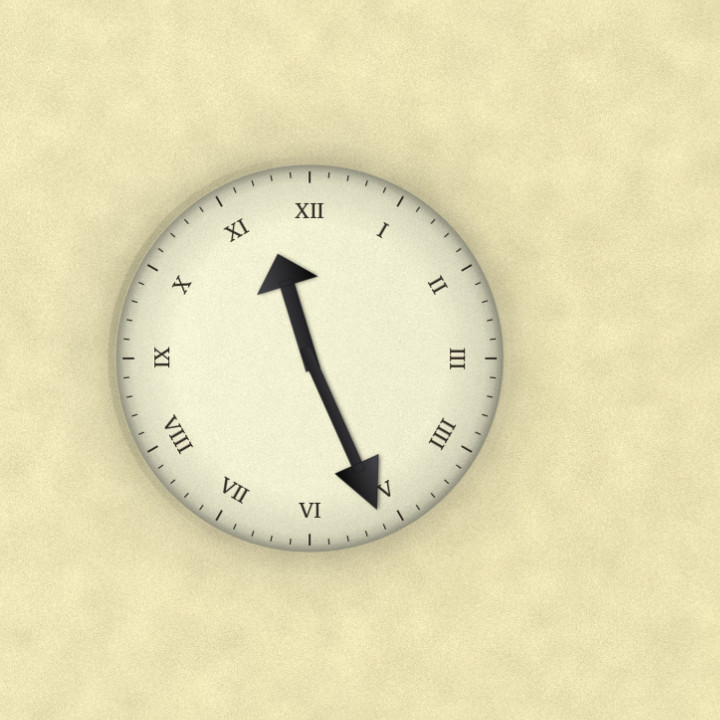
{"hour": 11, "minute": 26}
